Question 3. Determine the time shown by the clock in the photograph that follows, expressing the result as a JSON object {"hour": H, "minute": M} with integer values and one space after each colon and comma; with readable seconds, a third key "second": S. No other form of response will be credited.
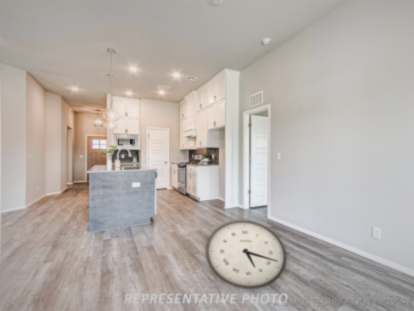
{"hour": 5, "minute": 18}
